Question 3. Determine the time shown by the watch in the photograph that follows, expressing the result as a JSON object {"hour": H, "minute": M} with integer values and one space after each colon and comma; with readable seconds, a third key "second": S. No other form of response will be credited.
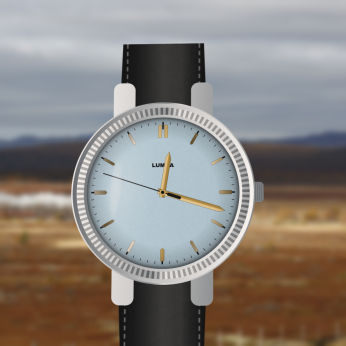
{"hour": 12, "minute": 17, "second": 48}
